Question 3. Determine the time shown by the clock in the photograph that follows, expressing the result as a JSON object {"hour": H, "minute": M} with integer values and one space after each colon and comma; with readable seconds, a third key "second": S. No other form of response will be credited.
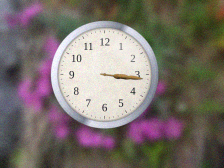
{"hour": 3, "minute": 16}
